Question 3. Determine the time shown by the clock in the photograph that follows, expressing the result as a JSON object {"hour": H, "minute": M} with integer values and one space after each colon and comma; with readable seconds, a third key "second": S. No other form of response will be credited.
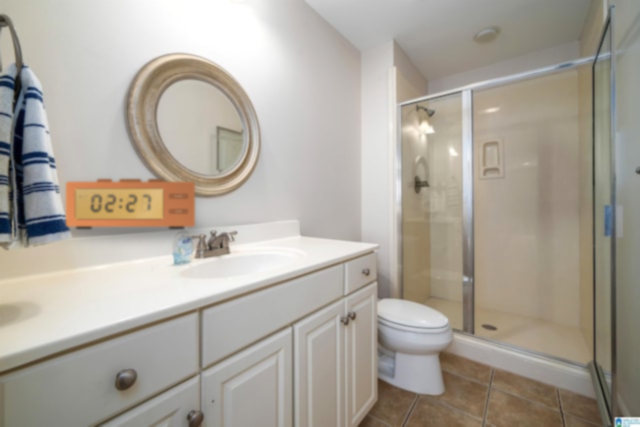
{"hour": 2, "minute": 27}
